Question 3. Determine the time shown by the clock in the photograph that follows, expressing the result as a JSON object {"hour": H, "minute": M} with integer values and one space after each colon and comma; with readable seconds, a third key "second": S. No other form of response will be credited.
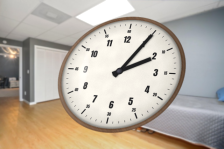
{"hour": 2, "minute": 5}
